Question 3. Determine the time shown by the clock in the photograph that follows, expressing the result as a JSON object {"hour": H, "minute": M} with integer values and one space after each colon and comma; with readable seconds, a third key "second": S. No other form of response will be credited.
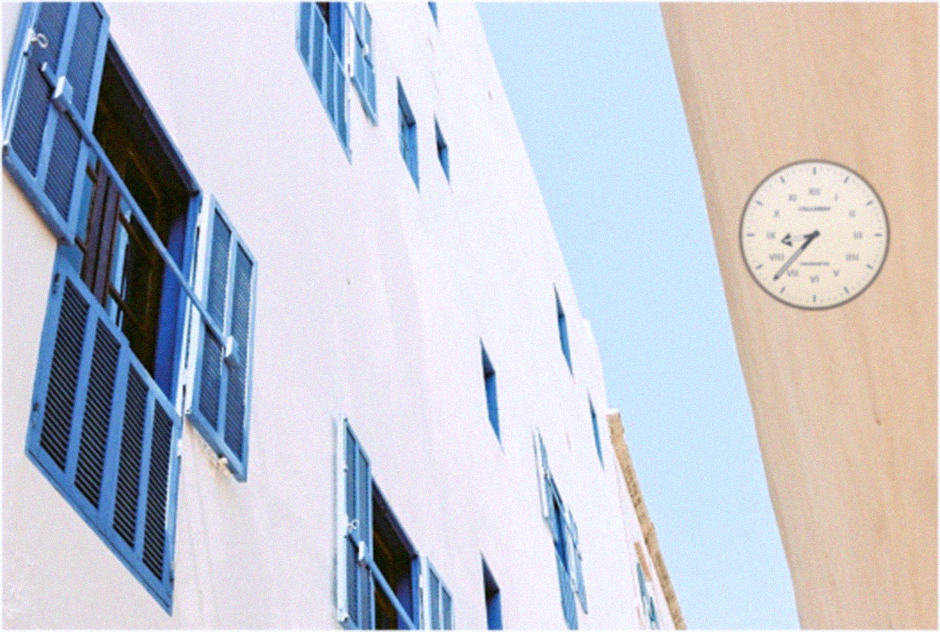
{"hour": 8, "minute": 37}
